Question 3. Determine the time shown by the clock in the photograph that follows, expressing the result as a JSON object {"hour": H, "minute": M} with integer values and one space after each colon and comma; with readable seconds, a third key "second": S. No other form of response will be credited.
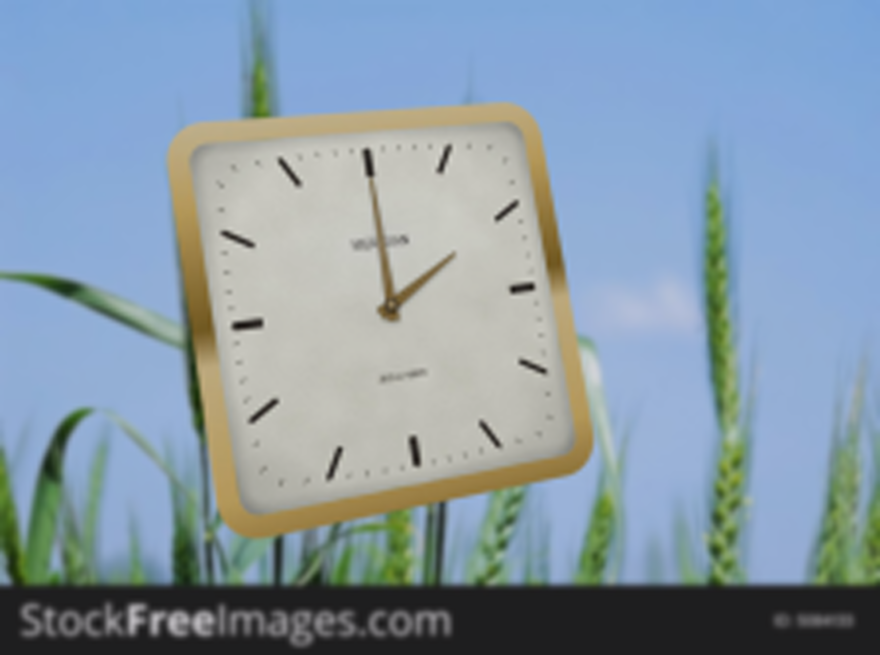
{"hour": 2, "minute": 0}
